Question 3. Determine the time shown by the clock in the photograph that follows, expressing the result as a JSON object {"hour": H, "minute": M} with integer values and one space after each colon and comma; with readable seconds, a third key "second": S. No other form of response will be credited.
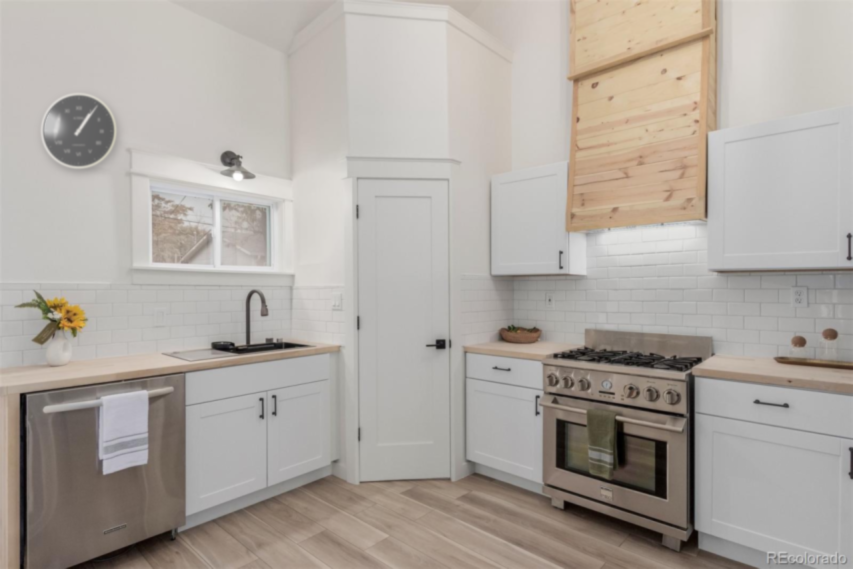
{"hour": 1, "minute": 6}
